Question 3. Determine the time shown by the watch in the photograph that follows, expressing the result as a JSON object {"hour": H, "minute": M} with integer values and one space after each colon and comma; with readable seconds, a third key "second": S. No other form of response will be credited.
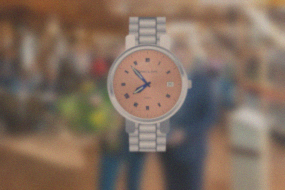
{"hour": 7, "minute": 53}
